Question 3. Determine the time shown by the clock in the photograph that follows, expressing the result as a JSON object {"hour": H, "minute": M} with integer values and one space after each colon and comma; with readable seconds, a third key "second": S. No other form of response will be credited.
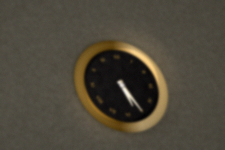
{"hour": 5, "minute": 25}
